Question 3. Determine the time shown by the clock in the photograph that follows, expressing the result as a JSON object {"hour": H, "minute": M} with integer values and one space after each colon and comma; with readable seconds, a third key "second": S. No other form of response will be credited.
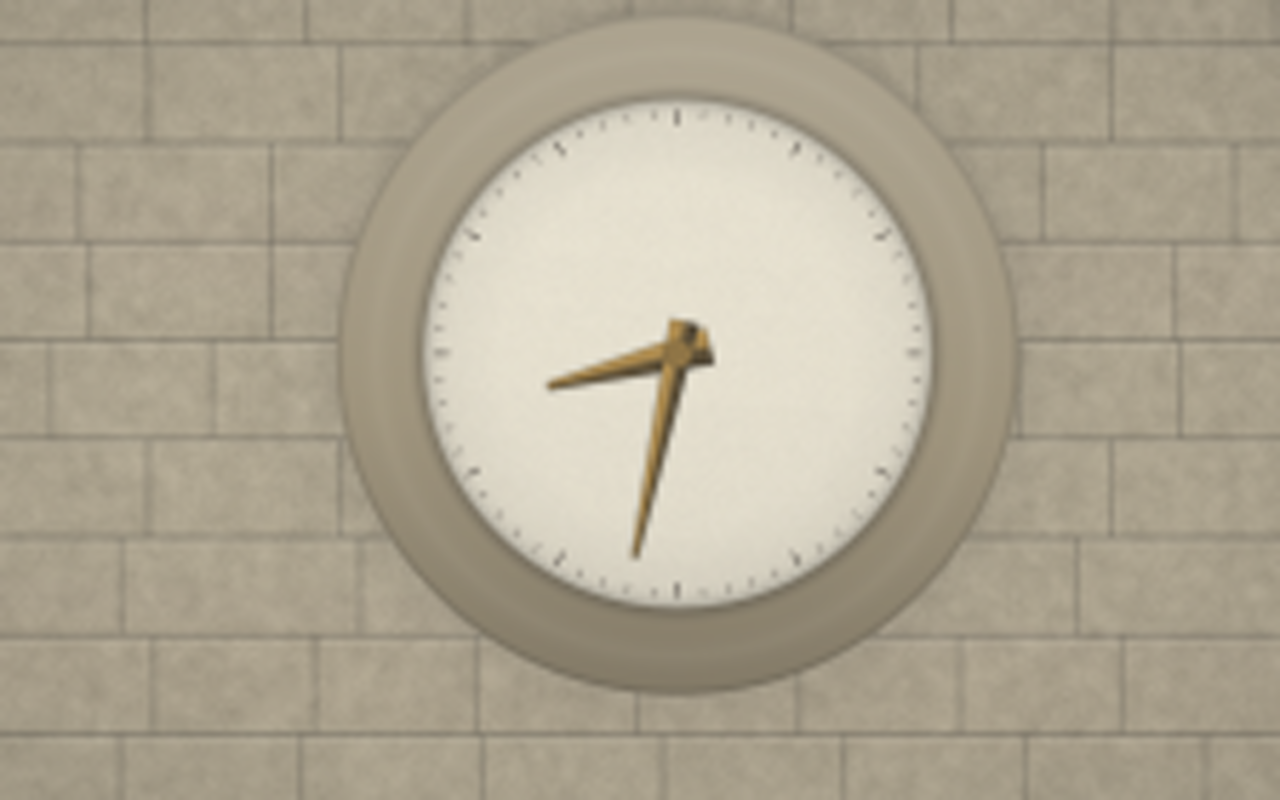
{"hour": 8, "minute": 32}
